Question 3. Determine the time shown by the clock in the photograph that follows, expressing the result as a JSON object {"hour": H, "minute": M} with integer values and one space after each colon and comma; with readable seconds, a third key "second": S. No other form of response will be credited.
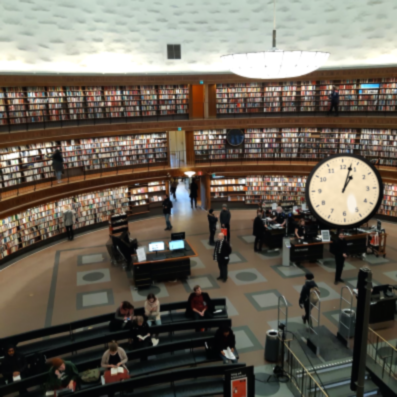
{"hour": 1, "minute": 3}
